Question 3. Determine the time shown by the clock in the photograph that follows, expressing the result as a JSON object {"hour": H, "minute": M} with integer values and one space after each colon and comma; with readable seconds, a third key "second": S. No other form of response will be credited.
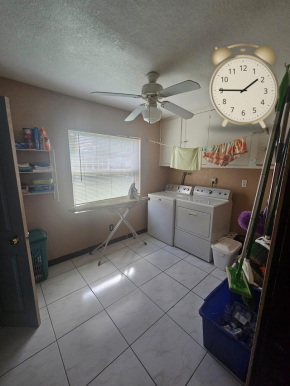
{"hour": 1, "minute": 45}
